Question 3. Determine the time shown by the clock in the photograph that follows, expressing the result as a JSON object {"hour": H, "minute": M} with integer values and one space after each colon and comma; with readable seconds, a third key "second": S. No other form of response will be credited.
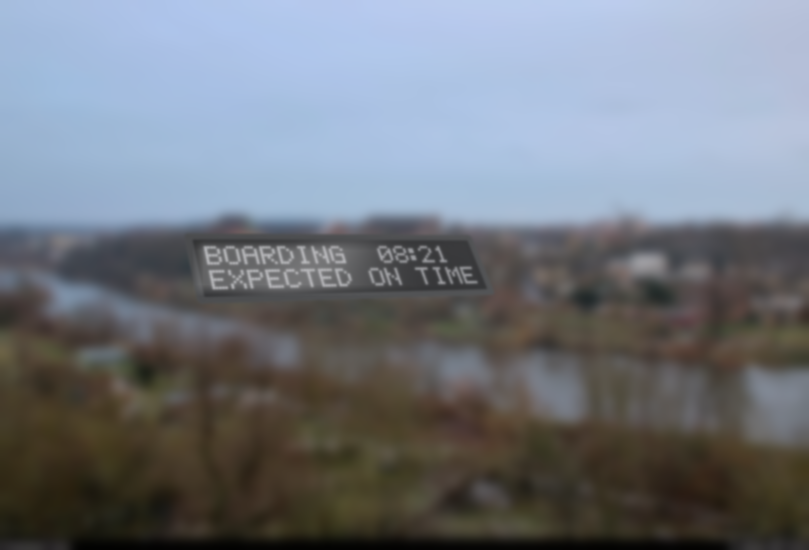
{"hour": 8, "minute": 21}
